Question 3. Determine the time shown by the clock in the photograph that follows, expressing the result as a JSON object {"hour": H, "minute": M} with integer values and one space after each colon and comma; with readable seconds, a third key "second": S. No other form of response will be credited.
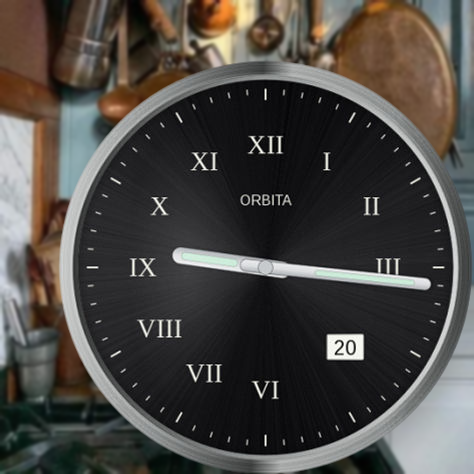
{"hour": 9, "minute": 16}
